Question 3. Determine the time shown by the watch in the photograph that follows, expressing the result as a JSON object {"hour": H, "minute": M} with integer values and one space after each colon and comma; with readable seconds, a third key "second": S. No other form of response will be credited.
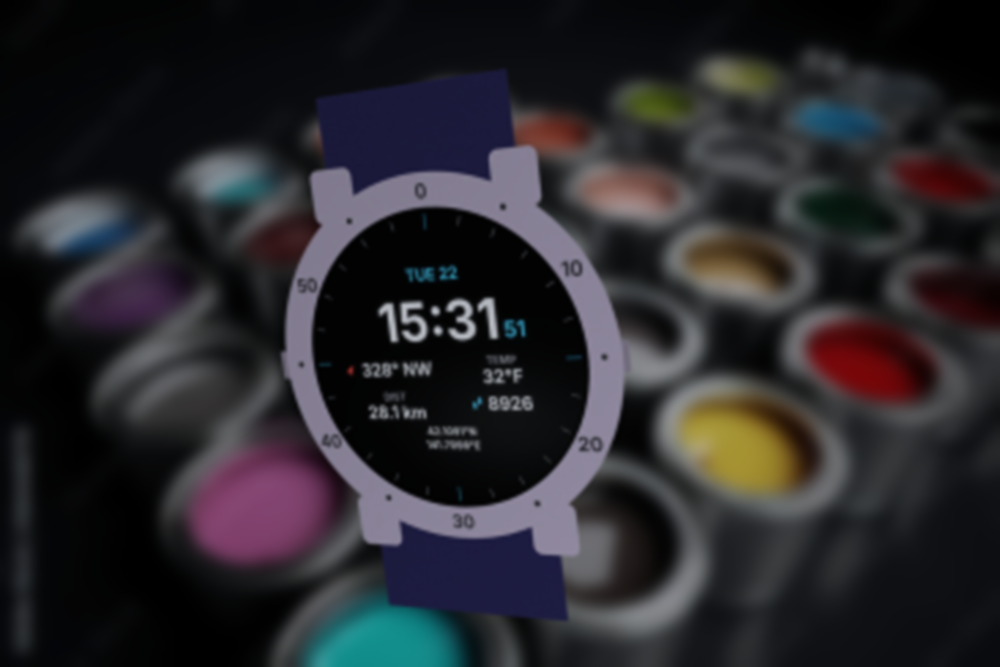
{"hour": 15, "minute": 31}
